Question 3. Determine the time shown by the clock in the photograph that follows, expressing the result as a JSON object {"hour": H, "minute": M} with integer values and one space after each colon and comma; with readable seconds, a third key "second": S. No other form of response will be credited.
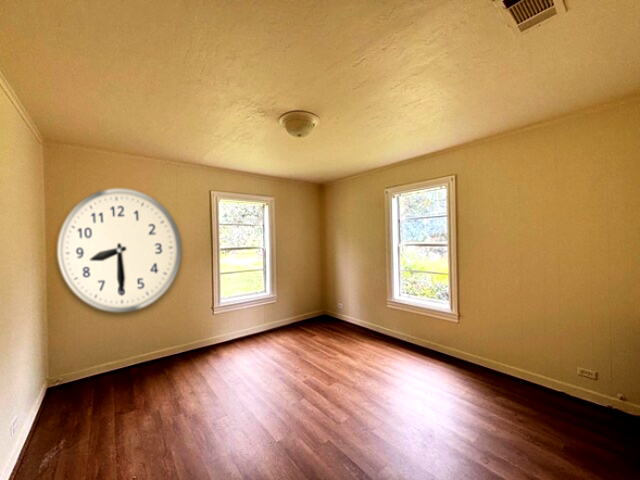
{"hour": 8, "minute": 30}
